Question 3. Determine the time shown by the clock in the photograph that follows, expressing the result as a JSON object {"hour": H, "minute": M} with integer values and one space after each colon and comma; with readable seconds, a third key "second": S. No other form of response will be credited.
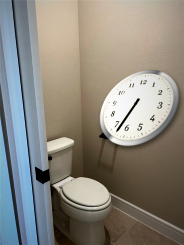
{"hour": 6, "minute": 33}
